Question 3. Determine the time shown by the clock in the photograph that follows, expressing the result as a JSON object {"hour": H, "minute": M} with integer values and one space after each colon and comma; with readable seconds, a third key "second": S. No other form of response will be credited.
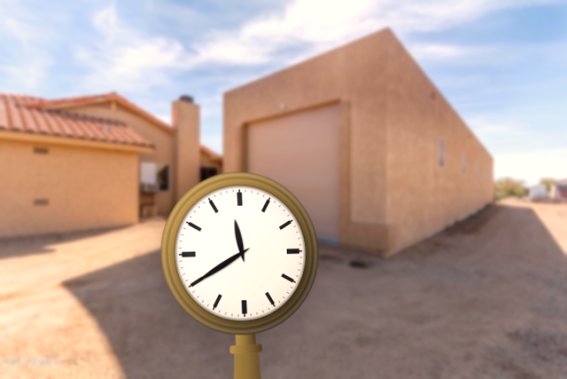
{"hour": 11, "minute": 40}
